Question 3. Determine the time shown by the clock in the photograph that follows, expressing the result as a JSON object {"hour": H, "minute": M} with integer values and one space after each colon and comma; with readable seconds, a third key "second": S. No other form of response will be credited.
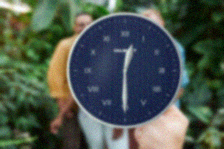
{"hour": 12, "minute": 30}
